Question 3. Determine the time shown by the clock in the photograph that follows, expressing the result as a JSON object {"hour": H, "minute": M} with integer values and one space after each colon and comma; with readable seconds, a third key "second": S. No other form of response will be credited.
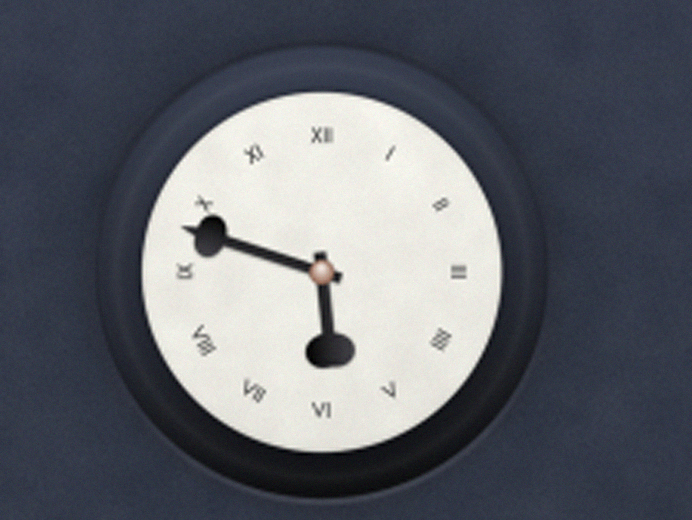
{"hour": 5, "minute": 48}
